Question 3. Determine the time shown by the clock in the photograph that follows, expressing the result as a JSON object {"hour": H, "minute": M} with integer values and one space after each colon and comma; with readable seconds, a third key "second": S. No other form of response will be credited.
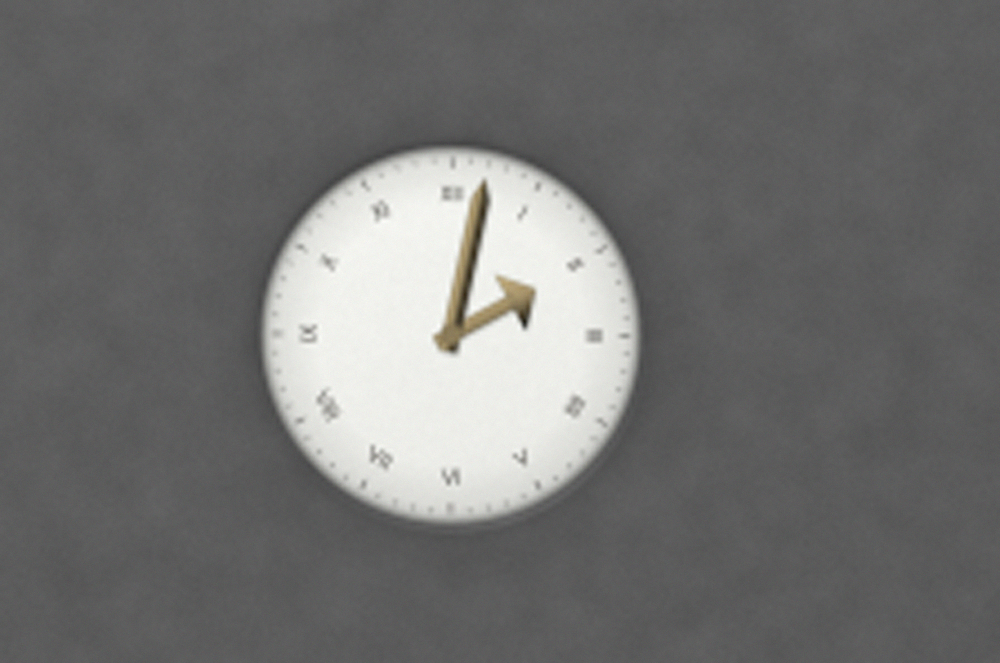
{"hour": 2, "minute": 2}
